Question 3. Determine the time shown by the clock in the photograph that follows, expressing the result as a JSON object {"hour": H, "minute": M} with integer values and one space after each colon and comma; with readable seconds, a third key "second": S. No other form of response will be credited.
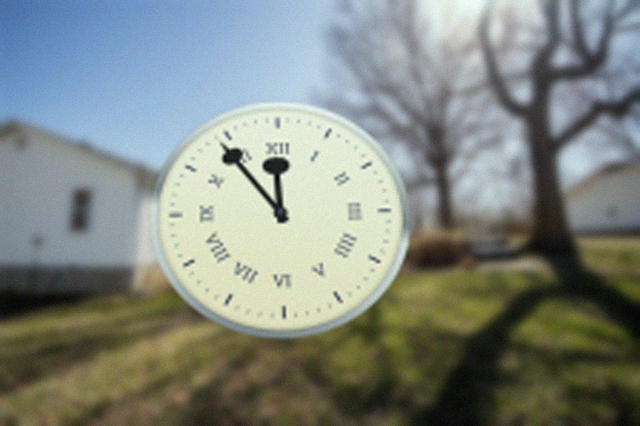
{"hour": 11, "minute": 54}
